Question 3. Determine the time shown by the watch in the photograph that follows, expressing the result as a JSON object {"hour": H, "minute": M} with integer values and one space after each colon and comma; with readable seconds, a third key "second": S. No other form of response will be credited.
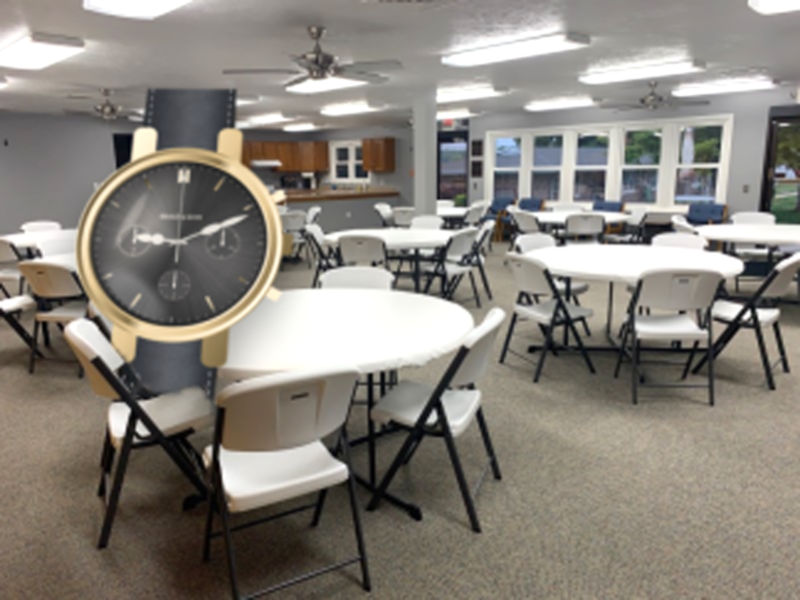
{"hour": 9, "minute": 11}
